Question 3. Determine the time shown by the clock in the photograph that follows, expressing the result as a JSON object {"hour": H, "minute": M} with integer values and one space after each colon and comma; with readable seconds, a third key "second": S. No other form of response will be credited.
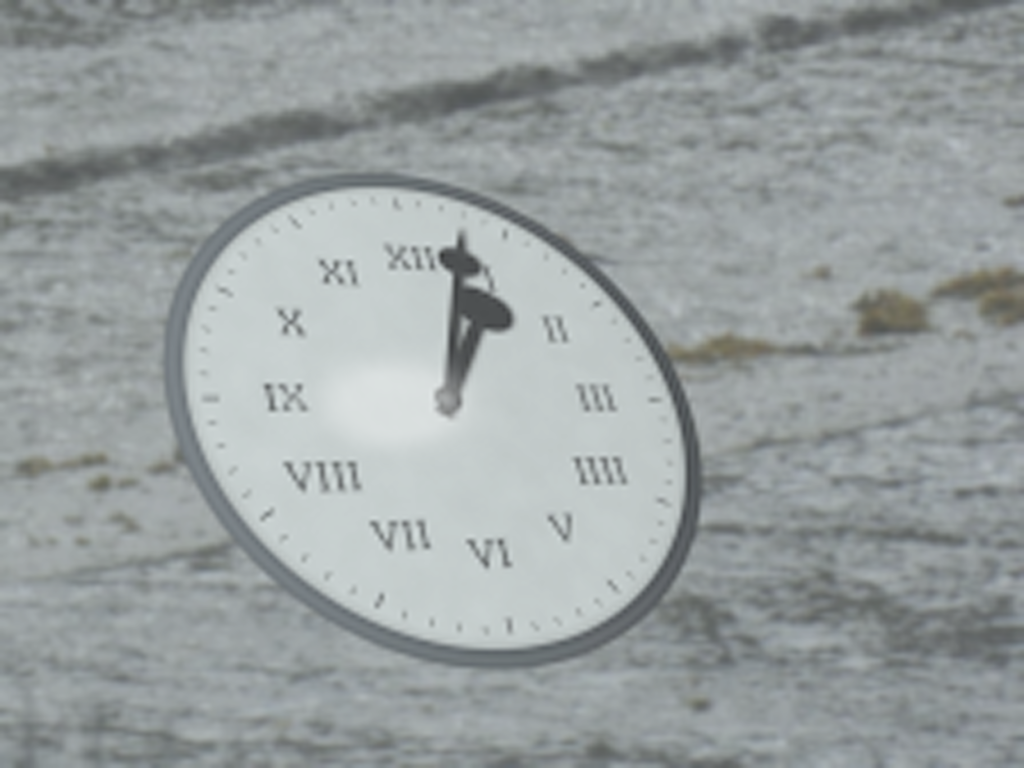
{"hour": 1, "minute": 3}
